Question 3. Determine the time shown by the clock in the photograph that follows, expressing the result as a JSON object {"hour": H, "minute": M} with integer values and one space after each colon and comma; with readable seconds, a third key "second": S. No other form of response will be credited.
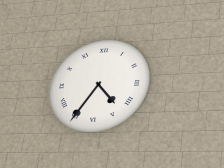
{"hour": 4, "minute": 35}
